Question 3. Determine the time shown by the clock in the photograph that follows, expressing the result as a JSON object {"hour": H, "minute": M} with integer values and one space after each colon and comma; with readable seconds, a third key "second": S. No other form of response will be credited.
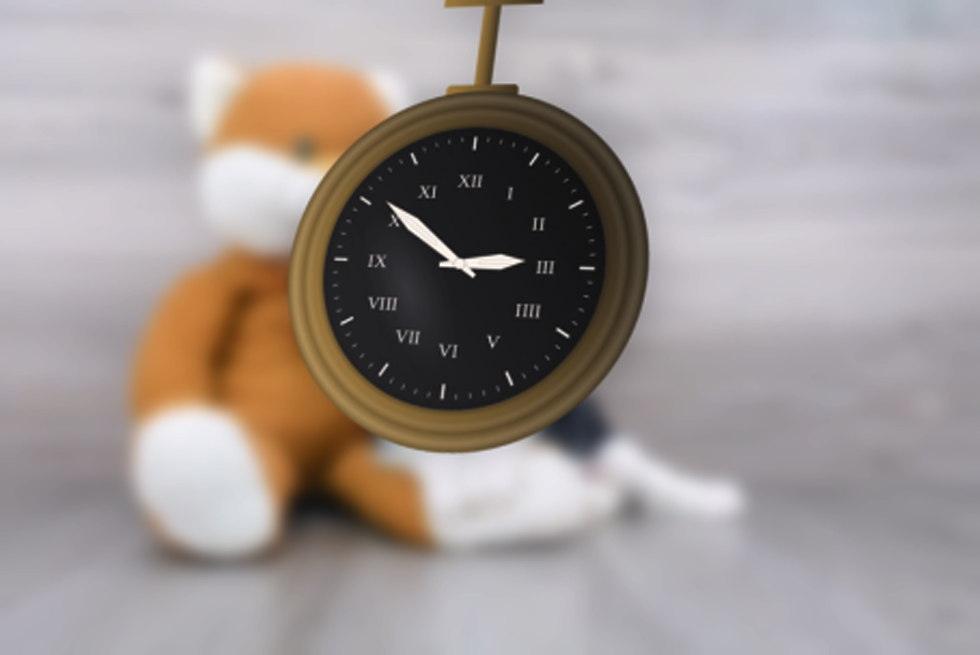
{"hour": 2, "minute": 51}
